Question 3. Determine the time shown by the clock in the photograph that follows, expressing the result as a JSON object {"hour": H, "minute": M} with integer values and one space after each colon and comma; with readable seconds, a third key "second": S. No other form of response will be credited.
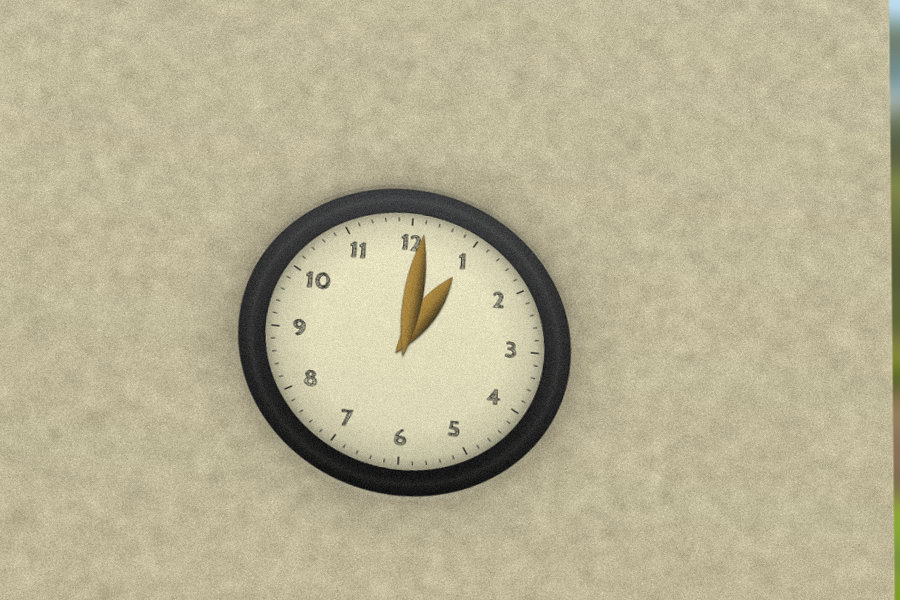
{"hour": 1, "minute": 1}
